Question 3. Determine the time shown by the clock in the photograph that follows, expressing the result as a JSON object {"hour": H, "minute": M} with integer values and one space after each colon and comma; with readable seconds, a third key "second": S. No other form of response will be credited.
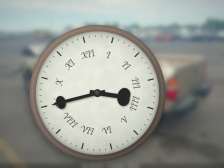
{"hour": 3, "minute": 45}
